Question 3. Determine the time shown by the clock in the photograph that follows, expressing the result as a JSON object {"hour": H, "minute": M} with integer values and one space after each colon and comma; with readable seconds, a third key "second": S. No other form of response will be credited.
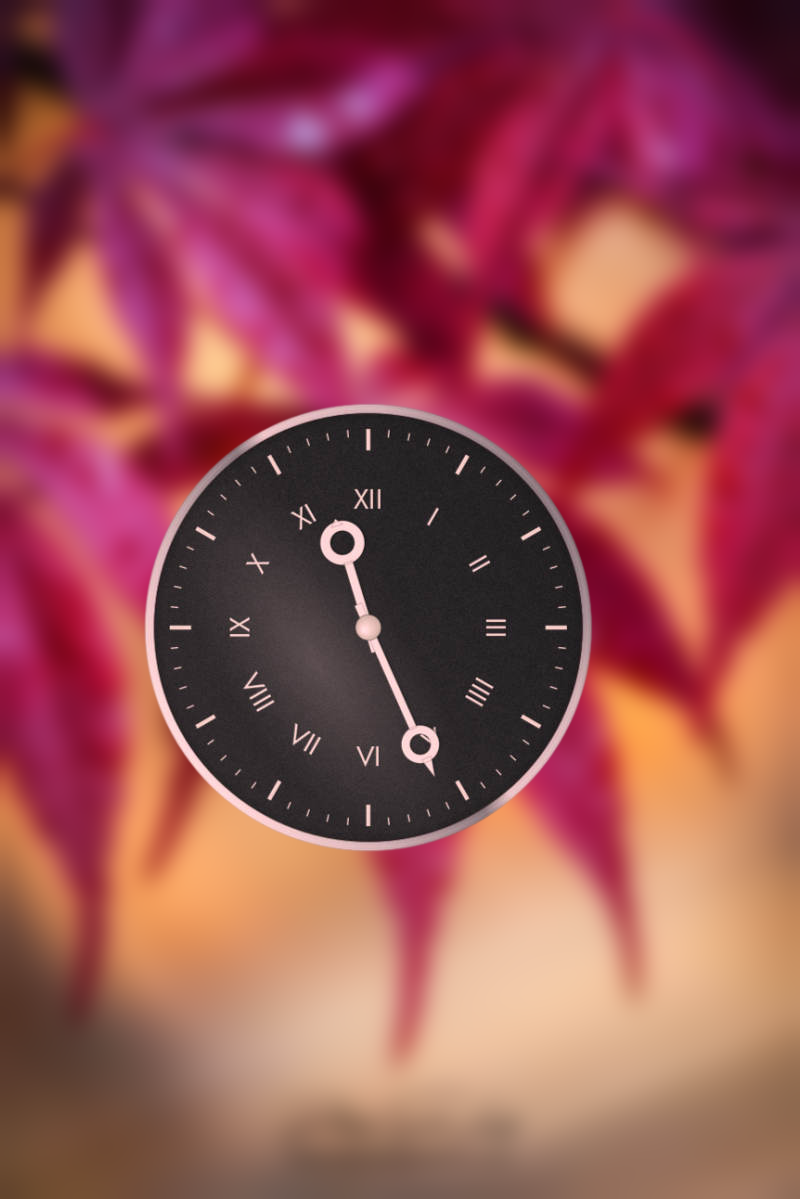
{"hour": 11, "minute": 26}
